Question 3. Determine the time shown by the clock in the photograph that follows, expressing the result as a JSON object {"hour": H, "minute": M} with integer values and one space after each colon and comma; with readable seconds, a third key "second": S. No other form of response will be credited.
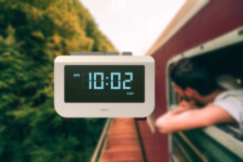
{"hour": 10, "minute": 2}
